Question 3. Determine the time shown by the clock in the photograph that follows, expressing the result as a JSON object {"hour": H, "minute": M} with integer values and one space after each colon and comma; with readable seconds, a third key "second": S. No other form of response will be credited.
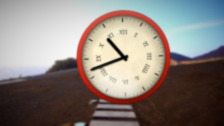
{"hour": 10, "minute": 42}
